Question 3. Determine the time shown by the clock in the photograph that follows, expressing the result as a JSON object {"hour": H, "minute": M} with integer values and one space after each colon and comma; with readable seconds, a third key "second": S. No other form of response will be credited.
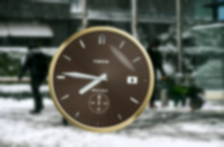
{"hour": 7, "minute": 46}
